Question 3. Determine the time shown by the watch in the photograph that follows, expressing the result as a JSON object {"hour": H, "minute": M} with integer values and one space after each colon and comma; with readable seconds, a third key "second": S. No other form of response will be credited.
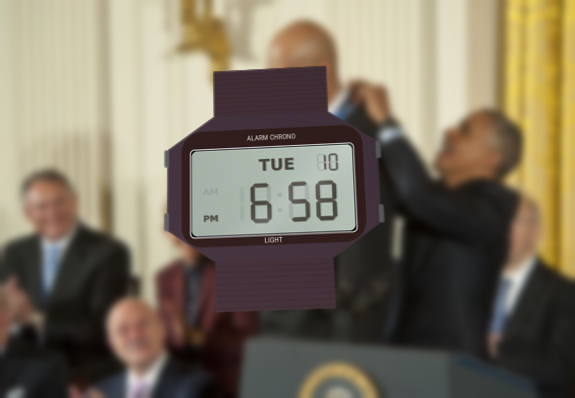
{"hour": 6, "minute": 58}
